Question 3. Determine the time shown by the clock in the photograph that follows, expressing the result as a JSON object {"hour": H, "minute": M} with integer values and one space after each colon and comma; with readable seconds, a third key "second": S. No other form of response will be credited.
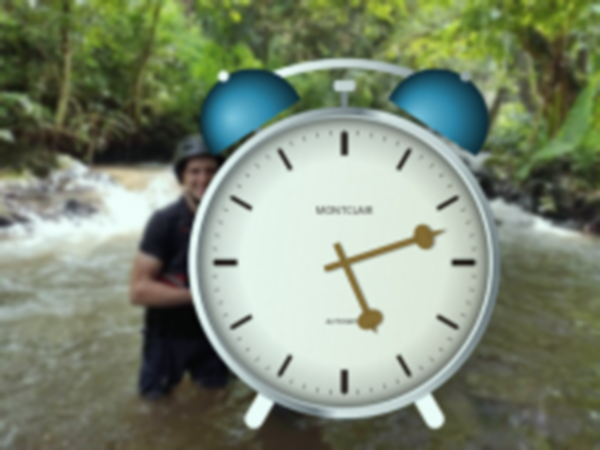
{"hour": 5, "minute": 12}
